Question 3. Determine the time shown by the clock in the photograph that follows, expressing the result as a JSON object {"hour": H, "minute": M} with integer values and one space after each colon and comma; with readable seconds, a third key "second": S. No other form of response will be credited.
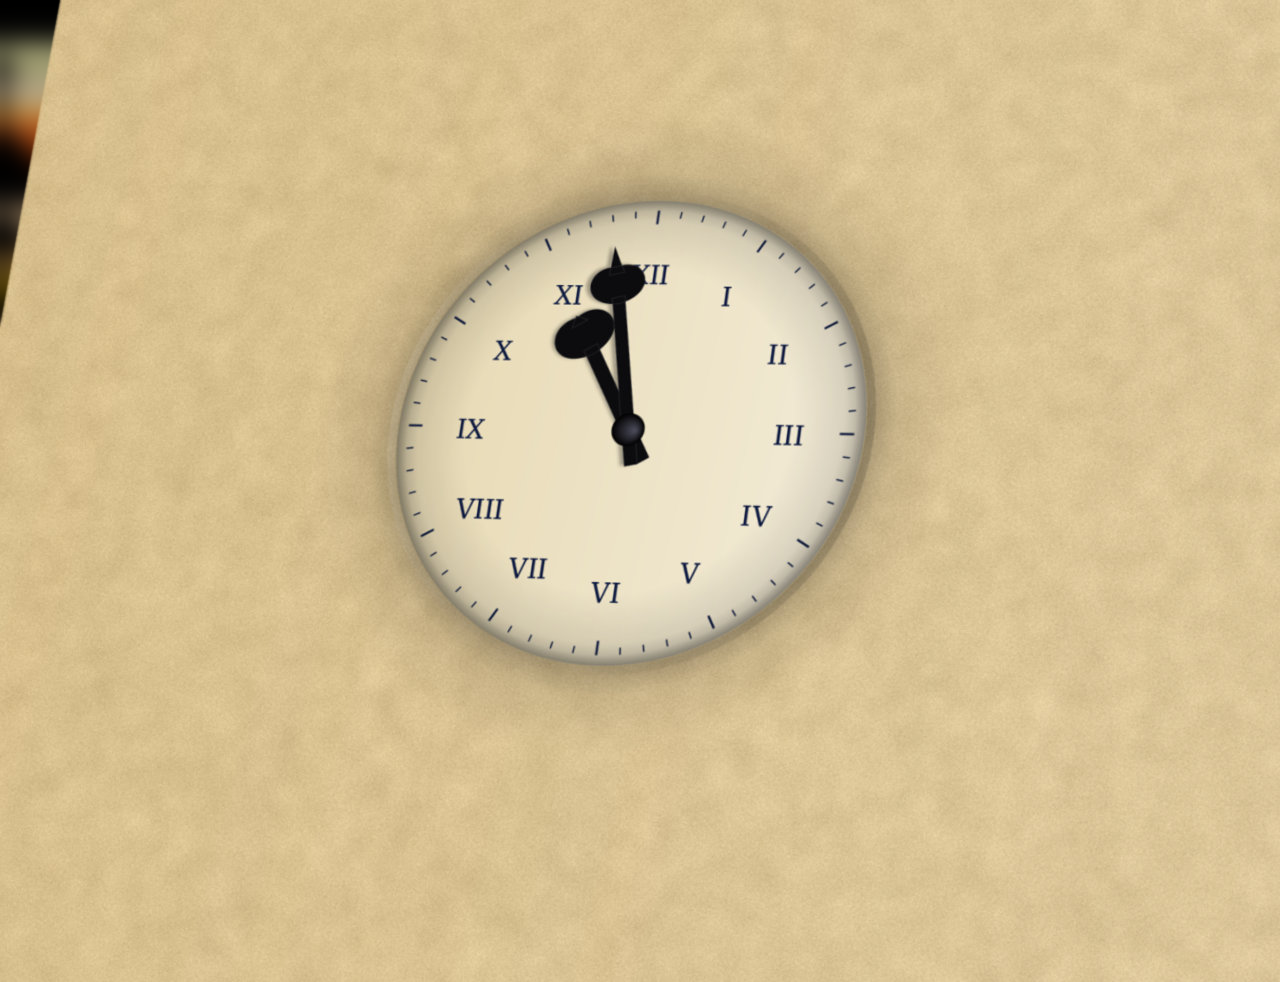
{"hour": 10, "minute": 58}
